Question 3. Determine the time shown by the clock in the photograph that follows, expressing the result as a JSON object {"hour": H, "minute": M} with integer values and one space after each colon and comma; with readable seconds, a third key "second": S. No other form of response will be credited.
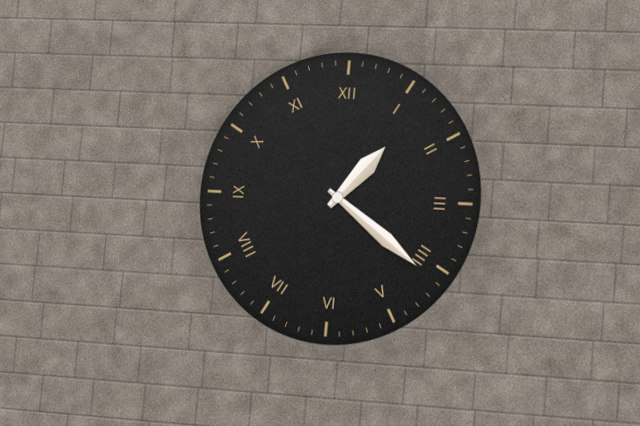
{"hour": 1, "minute": 21}
